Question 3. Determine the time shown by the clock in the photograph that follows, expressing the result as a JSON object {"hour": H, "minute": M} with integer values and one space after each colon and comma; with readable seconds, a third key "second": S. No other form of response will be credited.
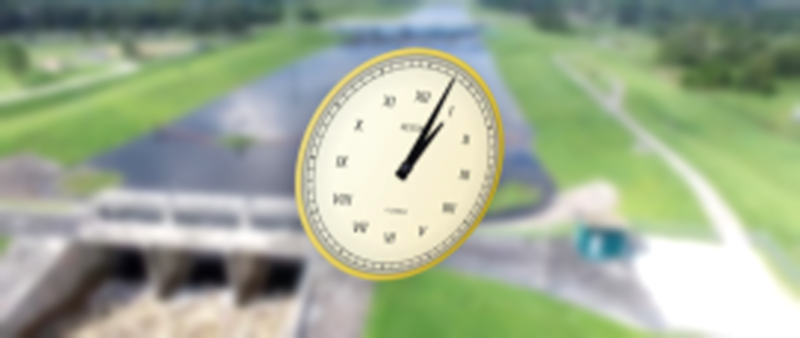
{"hour": 1, "minute": 3}
